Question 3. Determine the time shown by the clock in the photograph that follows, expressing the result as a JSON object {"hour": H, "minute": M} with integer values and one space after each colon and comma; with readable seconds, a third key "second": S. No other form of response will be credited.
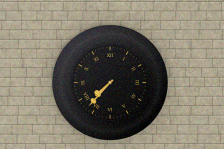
{"hour": 7, "minute": 37}
